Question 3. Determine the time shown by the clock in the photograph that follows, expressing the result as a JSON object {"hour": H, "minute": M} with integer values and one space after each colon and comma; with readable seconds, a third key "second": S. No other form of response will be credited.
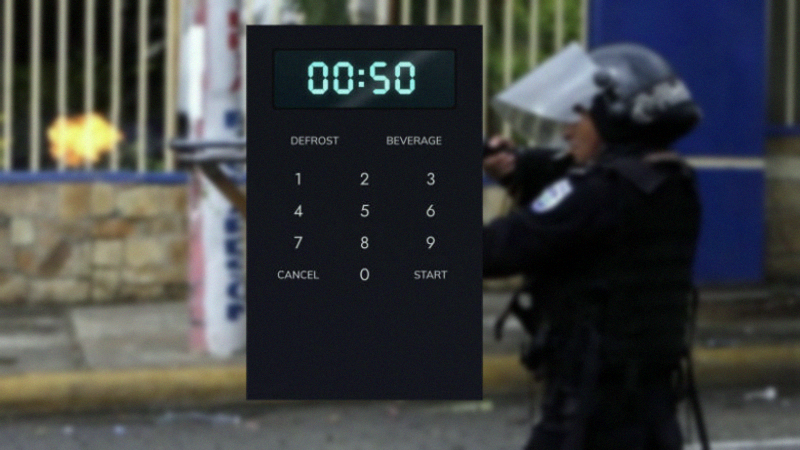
{"hour": 0, "minute": 50}
